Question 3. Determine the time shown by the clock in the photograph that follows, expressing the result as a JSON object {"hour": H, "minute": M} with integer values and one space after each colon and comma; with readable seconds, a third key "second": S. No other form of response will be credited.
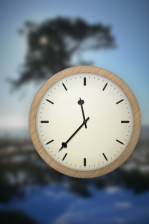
{"hour": 11, "minute": 37}
